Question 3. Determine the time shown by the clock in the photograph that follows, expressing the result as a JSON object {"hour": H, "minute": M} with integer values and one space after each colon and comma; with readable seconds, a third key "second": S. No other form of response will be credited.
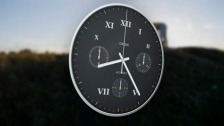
{"hour": 8, "minute": 24}
